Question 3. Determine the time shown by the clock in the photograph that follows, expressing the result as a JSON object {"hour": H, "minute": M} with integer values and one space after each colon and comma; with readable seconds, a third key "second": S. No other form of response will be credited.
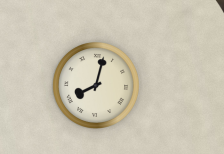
{"hour": 8, "minute": 2}
